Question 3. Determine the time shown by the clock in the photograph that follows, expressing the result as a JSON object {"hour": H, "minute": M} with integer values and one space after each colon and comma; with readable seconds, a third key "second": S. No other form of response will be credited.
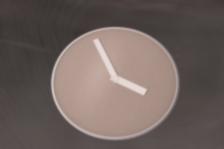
{"hour": 3, "minute": 56}
